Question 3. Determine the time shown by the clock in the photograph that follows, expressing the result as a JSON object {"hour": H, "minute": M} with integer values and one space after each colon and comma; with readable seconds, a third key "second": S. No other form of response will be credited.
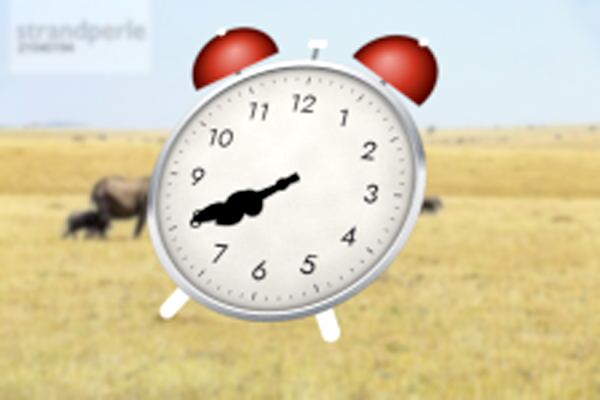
{"hour": 7, "minute": 40}
